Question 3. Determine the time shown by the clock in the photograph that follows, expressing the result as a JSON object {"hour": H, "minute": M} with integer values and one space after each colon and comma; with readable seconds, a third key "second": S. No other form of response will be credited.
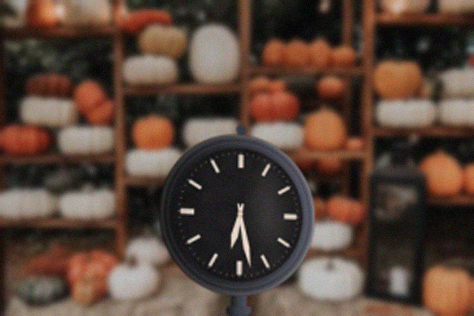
{"hour": 6, "minute": 28}
